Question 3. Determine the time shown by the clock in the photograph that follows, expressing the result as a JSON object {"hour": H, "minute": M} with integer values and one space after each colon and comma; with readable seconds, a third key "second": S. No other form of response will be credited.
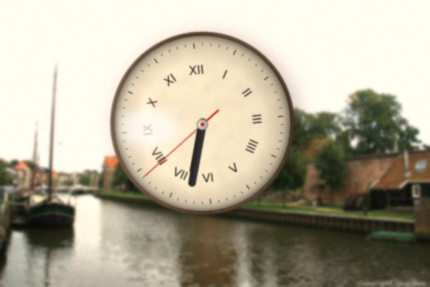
{"hour": 6, "minute": 32, "second": 39}
